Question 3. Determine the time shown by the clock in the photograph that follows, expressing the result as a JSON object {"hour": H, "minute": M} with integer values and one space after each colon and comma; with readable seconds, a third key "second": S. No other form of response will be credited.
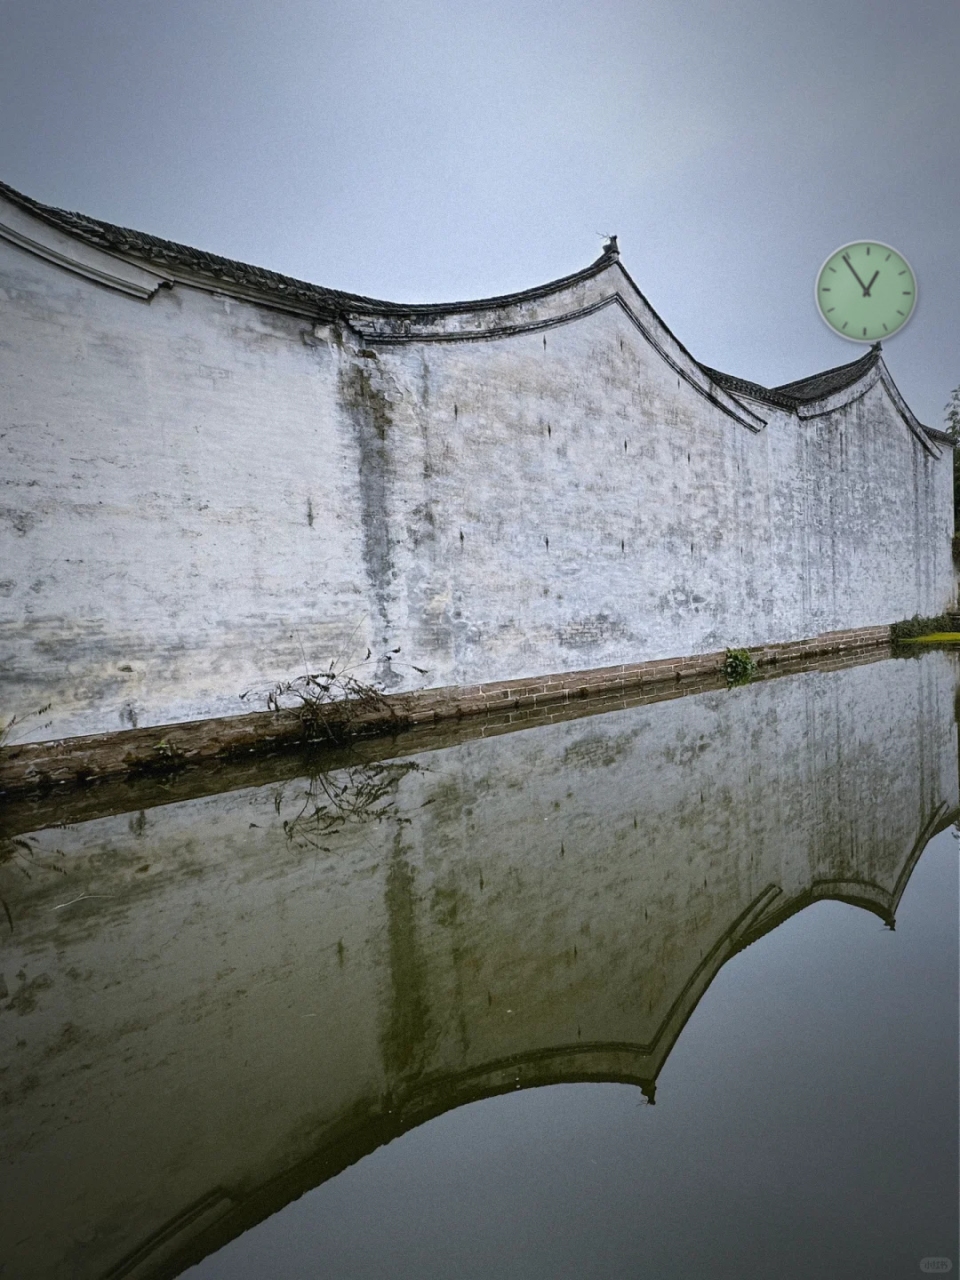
{"hour": 12, "minute": 54}
